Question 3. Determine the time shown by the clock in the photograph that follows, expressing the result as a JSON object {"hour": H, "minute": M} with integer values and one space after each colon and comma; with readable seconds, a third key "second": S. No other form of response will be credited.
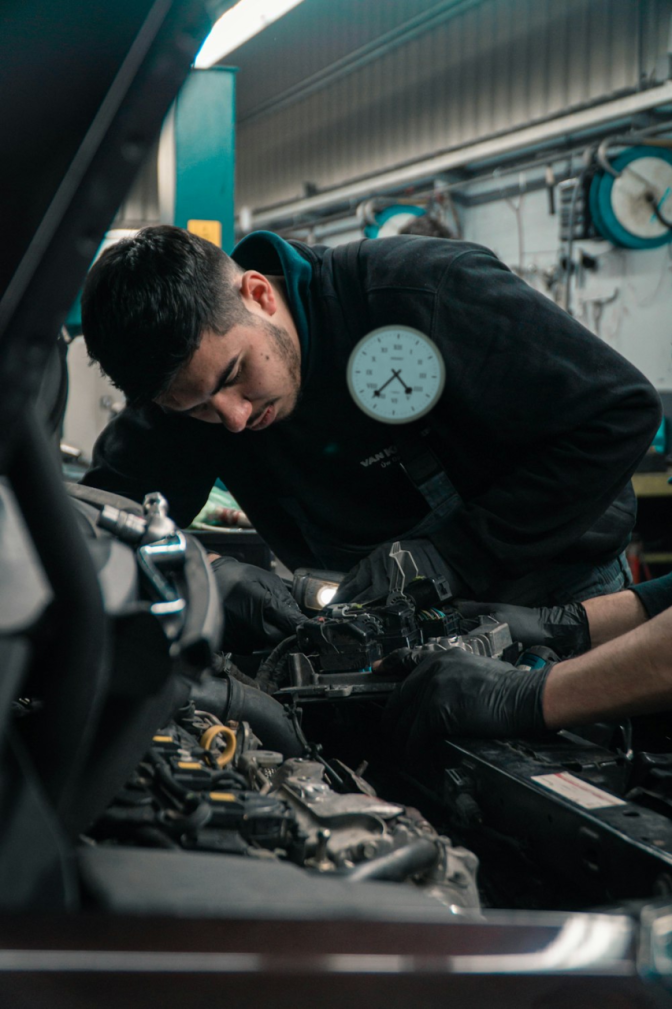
{"hour": 4, "minute": 37}
